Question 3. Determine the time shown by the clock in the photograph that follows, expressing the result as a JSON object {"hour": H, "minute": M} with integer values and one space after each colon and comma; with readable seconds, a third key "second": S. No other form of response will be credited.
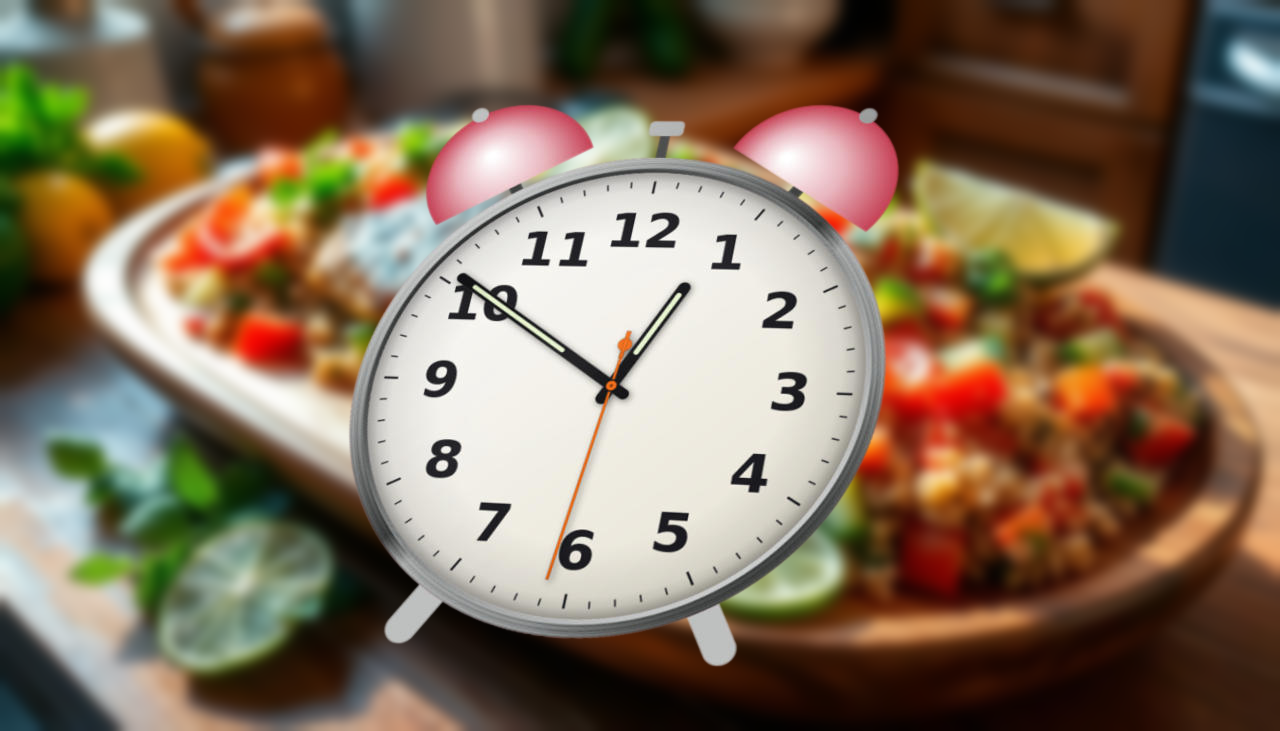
{"hour": 12, "minute": 50, "second": 31}
